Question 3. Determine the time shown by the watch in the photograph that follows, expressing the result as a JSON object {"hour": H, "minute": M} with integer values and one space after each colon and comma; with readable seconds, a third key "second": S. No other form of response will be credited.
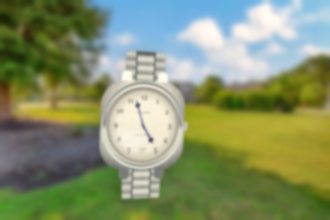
{"hour": 4, "minute": 57}
